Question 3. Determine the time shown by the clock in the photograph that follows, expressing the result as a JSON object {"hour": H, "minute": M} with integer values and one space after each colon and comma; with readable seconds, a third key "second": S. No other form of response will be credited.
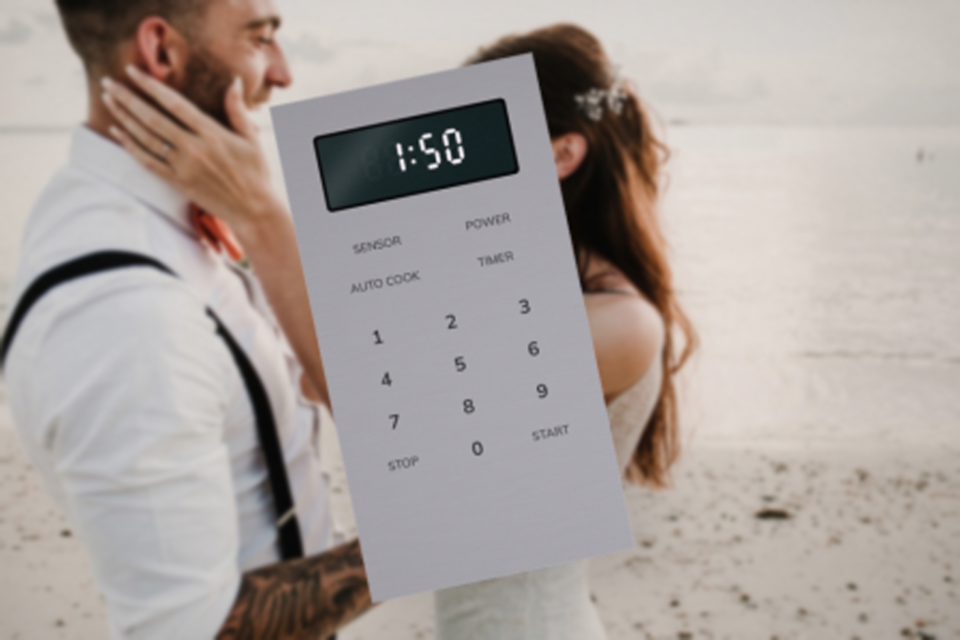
{"hour": 1, "minute": 50}
